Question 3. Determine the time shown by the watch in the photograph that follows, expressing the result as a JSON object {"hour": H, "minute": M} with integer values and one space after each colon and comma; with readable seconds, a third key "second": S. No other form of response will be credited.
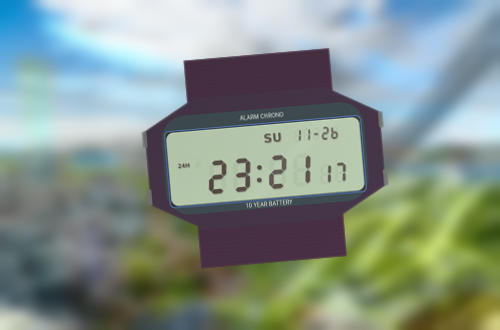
{"hour": 23, "minute": 21, "second": 17}
